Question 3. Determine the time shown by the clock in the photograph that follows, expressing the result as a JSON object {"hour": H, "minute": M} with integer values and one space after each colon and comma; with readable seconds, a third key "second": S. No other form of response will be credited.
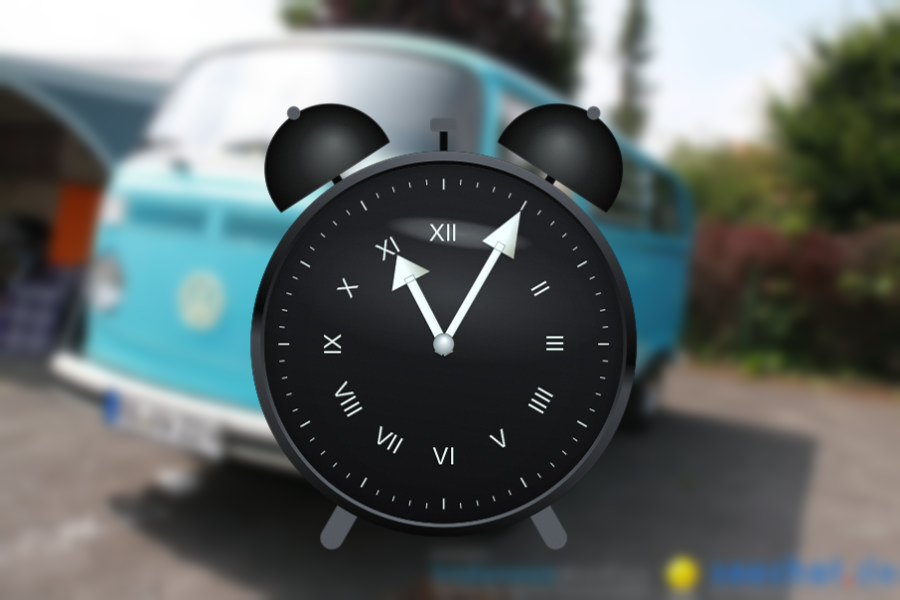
{"hour": 11, "minute": 5}
